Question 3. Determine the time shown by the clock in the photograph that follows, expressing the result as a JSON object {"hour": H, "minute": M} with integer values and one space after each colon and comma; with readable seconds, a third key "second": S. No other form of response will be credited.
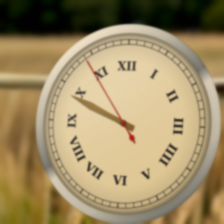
{"hour": 9, "minute": 48, "second": 54}
